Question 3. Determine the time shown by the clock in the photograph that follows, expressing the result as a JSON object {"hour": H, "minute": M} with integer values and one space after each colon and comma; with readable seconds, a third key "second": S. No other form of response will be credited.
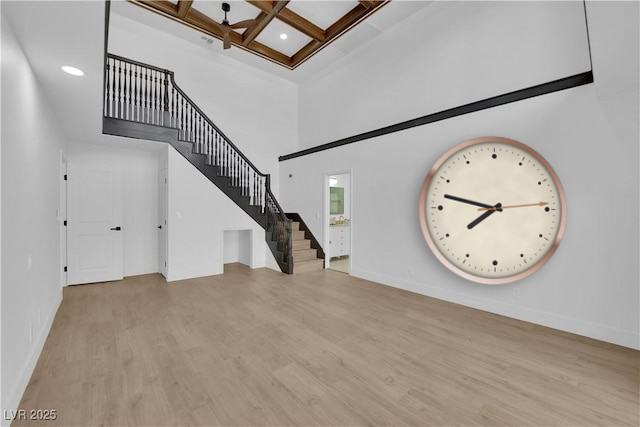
{"hour": 7, "minute": 47, "second": 14}
